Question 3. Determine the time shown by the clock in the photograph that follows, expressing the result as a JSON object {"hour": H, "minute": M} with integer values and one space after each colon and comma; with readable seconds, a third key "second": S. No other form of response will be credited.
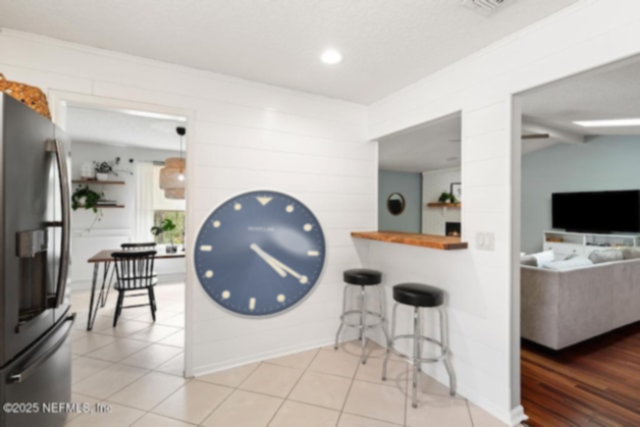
{"hour": 4, "minute": 20}
